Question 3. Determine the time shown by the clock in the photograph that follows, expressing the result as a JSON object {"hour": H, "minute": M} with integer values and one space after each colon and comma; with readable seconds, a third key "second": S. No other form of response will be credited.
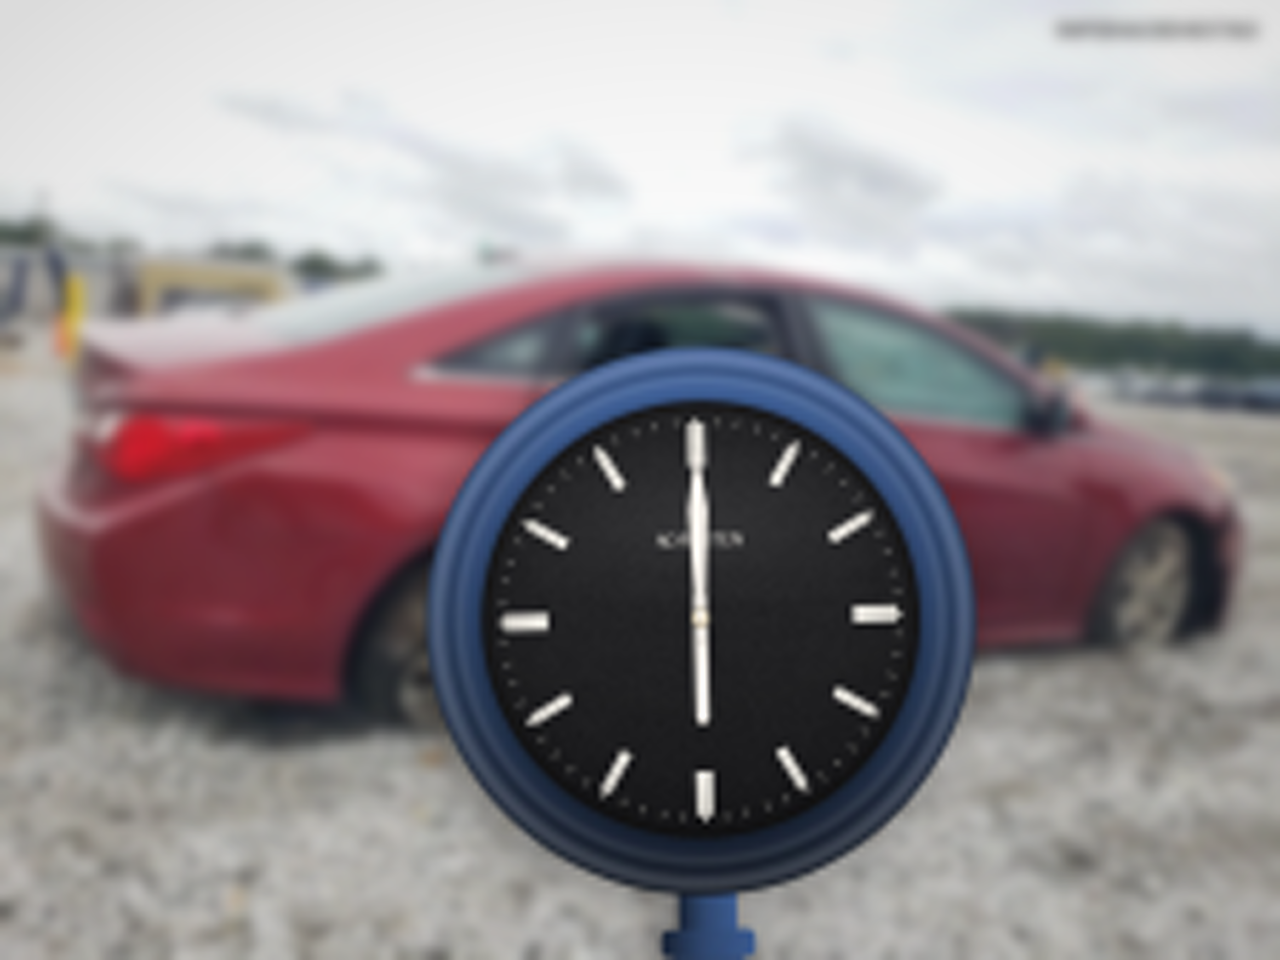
{"hour": 6, "minute": 0}
